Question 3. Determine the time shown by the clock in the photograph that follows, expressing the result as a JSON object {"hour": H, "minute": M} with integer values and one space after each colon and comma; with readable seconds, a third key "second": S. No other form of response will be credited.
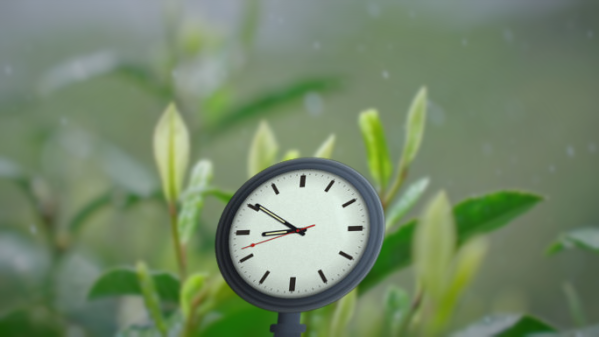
{"hour": 8, "minute": 50, "second": 42}
